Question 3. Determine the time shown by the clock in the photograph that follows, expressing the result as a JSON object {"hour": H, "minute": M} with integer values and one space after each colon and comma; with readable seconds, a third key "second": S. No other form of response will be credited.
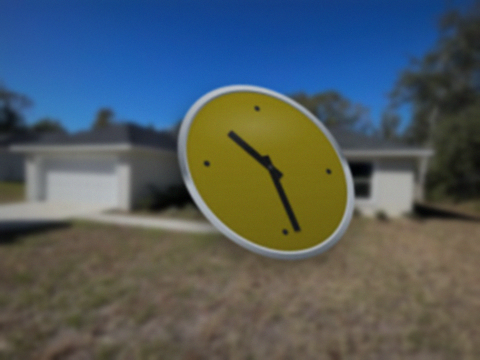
{"hour": 10, "minute": 28}
